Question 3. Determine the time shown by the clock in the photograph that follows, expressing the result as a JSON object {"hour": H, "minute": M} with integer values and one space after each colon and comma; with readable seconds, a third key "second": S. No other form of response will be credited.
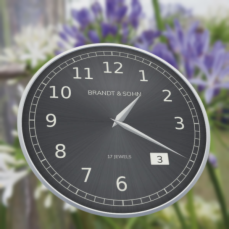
{"hour": 1, "minute": 20}
